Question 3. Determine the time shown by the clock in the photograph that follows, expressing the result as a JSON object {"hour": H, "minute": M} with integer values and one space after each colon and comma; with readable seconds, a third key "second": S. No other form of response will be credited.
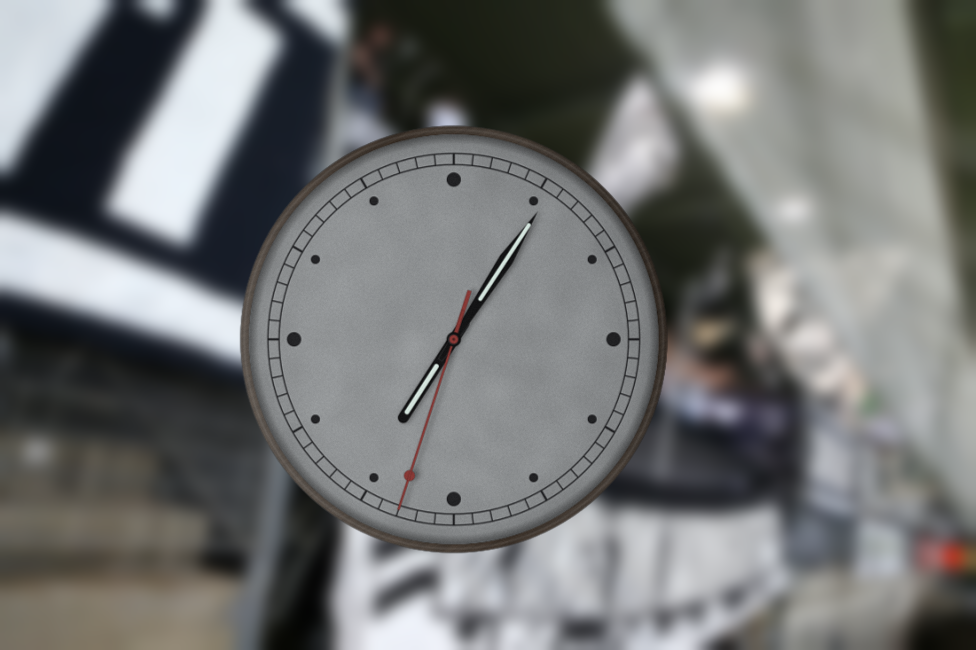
{"hour": 7, "minute": 5, "second": 33}
